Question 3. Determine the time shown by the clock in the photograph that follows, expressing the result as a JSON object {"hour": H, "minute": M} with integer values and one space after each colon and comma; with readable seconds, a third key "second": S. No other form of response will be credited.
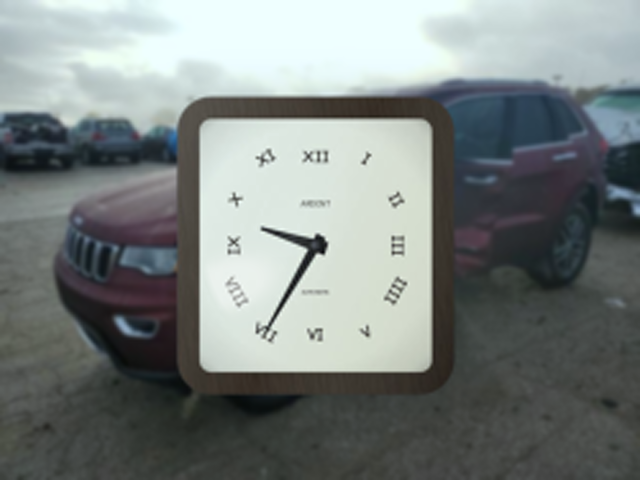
{"hour": 9, "minute": 35}
